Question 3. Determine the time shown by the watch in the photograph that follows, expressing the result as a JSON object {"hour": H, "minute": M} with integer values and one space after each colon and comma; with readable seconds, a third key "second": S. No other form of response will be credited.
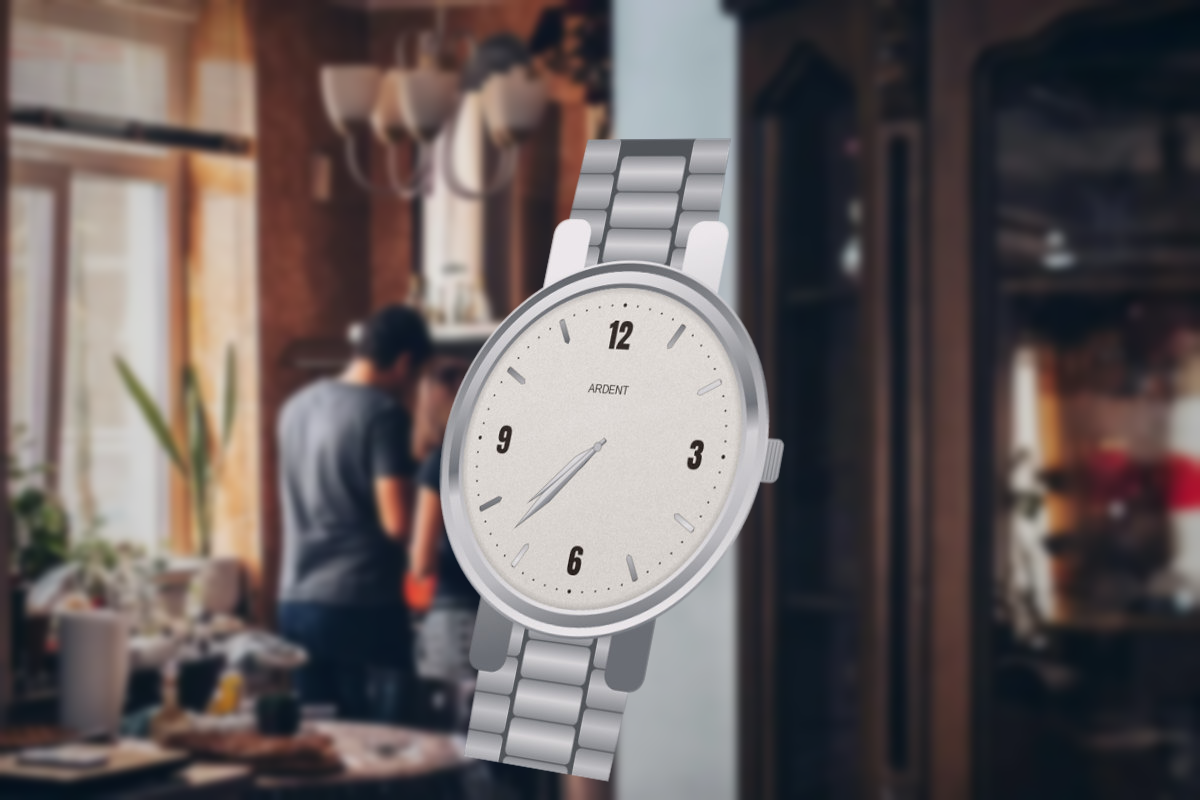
{"hour": 7, "minute": 37}
